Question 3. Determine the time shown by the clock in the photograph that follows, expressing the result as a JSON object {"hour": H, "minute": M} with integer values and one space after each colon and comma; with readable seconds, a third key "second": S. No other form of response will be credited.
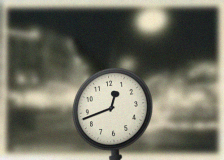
{"hour": 12, "minute": 43}
